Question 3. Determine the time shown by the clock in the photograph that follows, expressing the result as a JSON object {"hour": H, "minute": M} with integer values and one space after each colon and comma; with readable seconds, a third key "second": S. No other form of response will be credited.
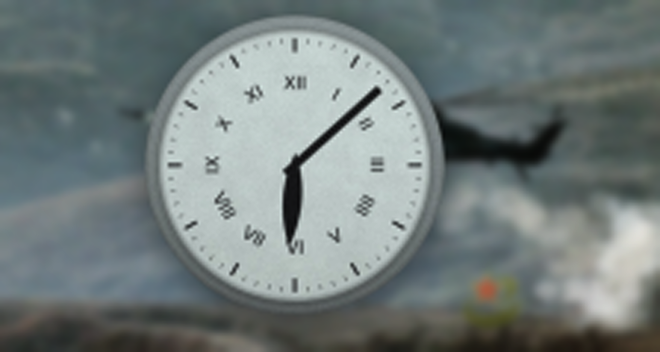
{"hour": 6, "minute": 8}
